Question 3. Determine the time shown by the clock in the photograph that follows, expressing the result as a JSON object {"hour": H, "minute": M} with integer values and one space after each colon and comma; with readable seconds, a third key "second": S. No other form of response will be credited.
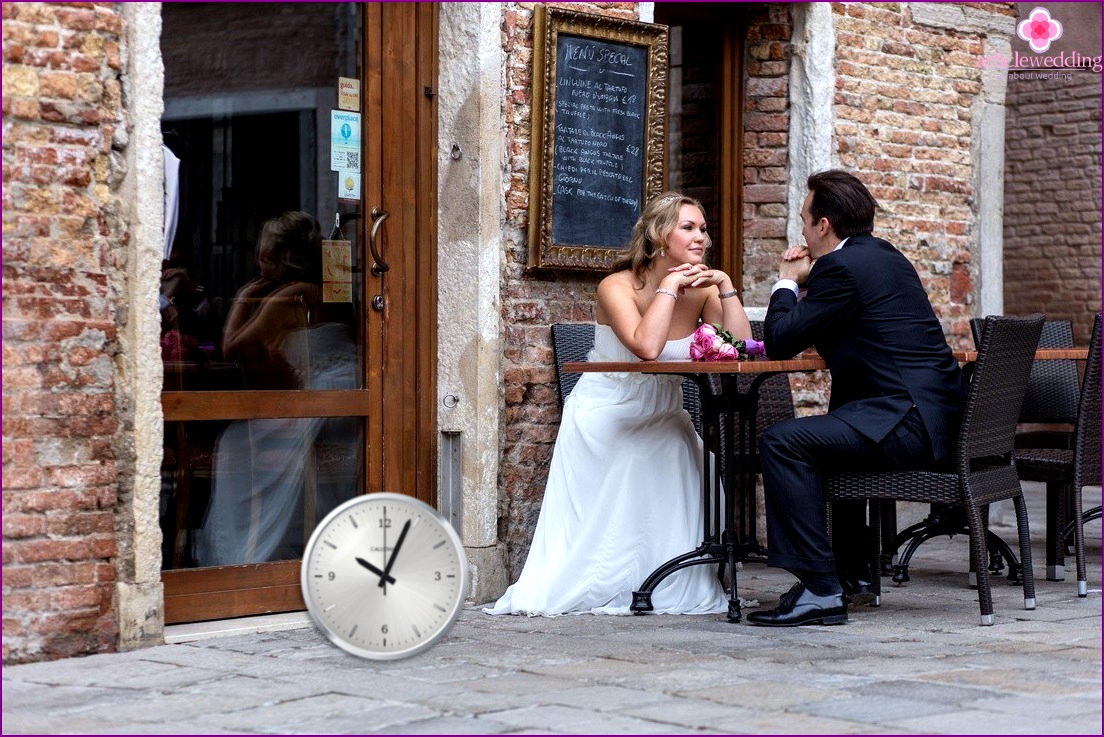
{"hour": 10, "minute": 4, "second": 0}
